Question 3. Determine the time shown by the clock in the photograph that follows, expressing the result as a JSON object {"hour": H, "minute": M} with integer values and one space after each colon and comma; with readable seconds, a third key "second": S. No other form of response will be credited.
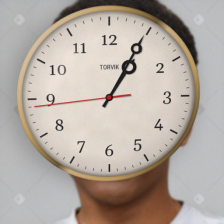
{"hour": 1, "minute": 4, "second": 44}
